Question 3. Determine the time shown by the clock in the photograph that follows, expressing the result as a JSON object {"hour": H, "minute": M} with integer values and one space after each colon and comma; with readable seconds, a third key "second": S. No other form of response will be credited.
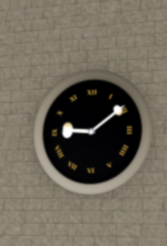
{"hour": 9, "minute": 9}
